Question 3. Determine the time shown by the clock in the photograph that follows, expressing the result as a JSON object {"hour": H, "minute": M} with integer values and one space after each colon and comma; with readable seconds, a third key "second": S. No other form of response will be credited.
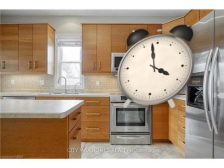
{"hour": 3, "minute": 58}
